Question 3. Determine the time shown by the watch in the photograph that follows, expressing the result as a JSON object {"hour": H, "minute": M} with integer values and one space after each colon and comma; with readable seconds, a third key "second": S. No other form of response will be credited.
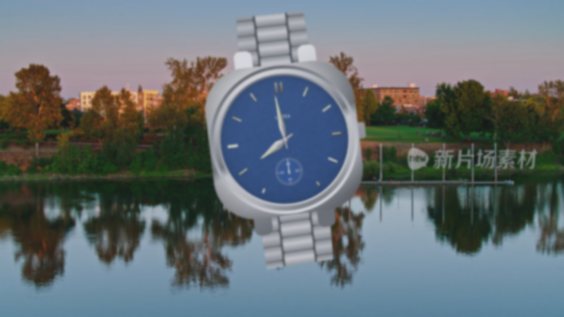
{"hour": 7, "minute": 59}
